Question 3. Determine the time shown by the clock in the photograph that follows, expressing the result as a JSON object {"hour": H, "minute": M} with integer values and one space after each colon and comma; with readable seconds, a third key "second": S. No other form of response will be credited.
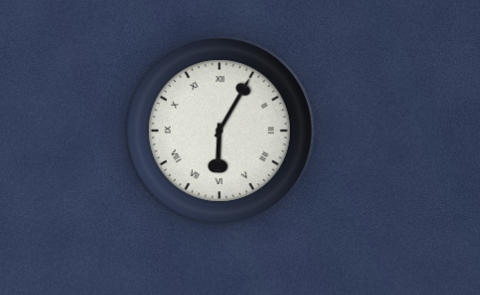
{"hour": 6, "minute": 5}
